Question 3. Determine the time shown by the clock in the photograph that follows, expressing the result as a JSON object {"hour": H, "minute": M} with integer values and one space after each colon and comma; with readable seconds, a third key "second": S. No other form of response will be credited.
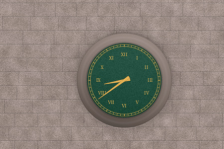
{"hour": 8, "minute": 39}
